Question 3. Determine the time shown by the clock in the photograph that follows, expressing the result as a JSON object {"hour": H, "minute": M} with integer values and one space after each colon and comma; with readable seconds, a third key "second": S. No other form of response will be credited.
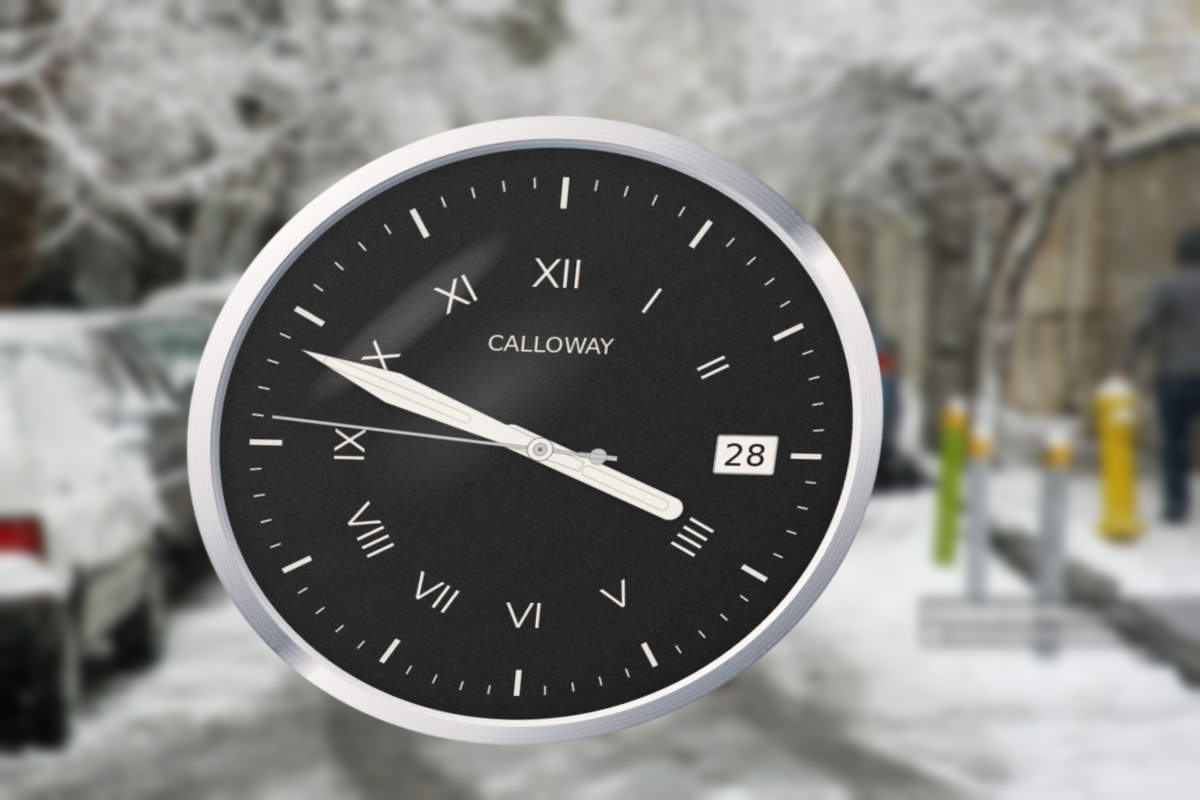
{"hour": 3, "minute": 48, "second": 46}
